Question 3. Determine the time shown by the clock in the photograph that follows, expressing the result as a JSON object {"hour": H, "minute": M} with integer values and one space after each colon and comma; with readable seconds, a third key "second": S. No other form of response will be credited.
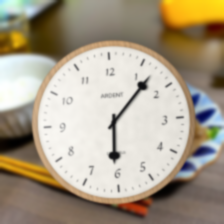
{"hour": 6, "minute": 7}
